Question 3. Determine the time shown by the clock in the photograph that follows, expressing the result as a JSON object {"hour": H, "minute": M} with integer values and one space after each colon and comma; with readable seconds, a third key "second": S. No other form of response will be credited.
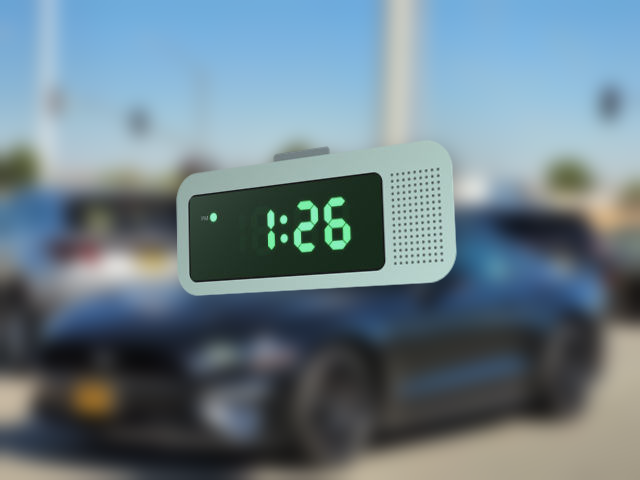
{"hour": 1, "minute": 26}
